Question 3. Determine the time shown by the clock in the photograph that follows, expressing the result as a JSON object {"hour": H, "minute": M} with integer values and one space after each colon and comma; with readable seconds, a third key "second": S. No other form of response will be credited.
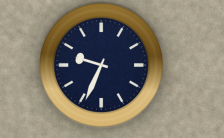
{"hour": 9, "minute": 34}
